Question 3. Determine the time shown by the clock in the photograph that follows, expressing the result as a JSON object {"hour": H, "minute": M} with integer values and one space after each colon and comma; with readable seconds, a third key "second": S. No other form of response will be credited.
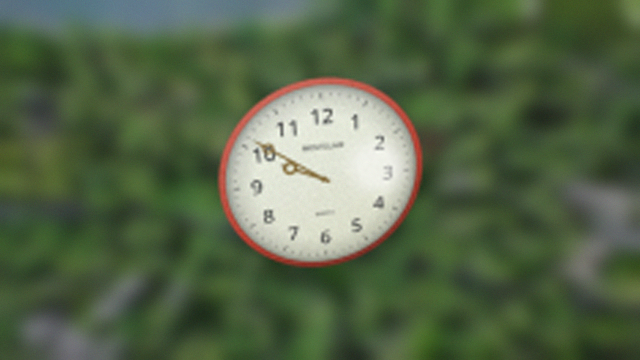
{"hour": 9, "minute": 51}
